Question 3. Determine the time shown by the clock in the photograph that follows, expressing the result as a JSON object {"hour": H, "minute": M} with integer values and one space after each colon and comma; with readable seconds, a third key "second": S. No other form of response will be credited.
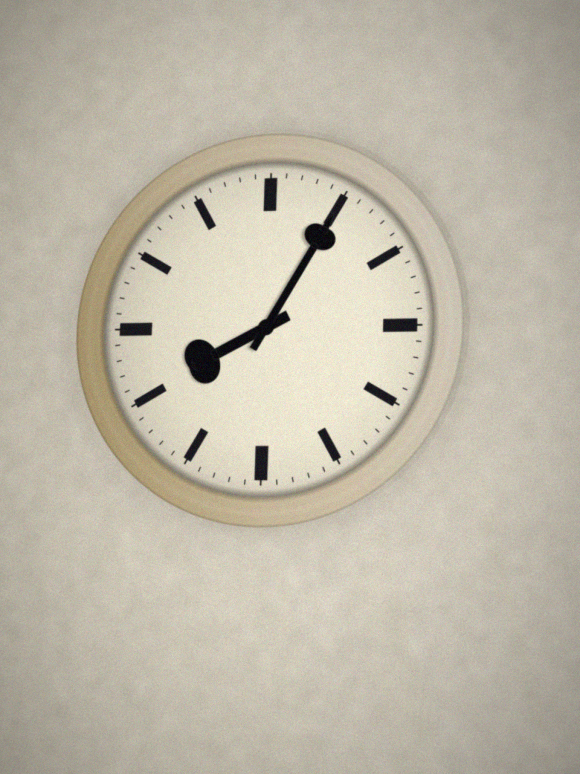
{"hour": 8, "minute": 5}
